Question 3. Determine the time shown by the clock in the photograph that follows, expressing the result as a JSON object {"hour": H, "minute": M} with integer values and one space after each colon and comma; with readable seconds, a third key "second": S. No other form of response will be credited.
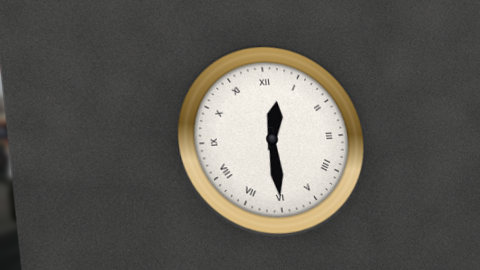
{"hour": 12, "minute": 30}
